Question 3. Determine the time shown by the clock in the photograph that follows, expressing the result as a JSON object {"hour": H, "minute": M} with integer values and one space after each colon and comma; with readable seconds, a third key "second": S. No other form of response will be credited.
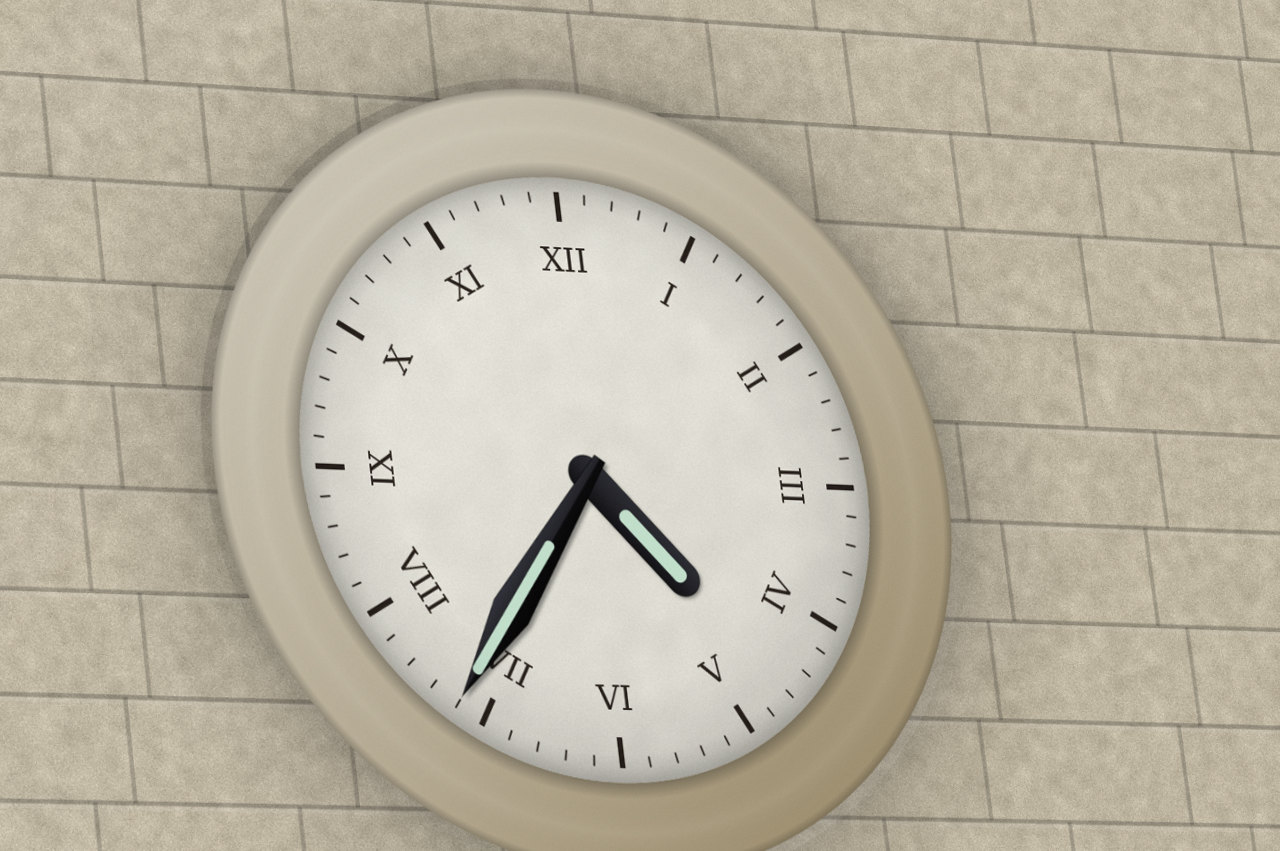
{"hour": 4, "minute": 36}
